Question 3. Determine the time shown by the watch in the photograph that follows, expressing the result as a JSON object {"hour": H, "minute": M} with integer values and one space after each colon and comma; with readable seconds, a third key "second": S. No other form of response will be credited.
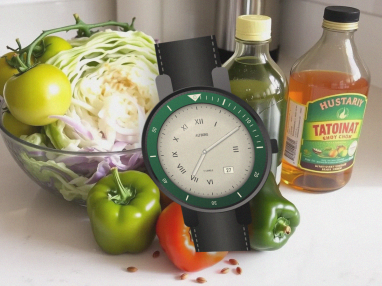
{"hour": 7, "minute": 10}
